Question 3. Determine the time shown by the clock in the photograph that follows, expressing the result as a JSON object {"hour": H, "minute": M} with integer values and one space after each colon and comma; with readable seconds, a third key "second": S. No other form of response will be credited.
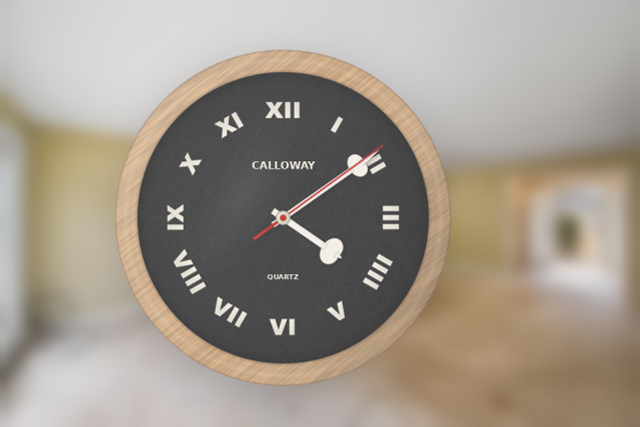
{"hour": 4, "minute": 9, "second": 9}
